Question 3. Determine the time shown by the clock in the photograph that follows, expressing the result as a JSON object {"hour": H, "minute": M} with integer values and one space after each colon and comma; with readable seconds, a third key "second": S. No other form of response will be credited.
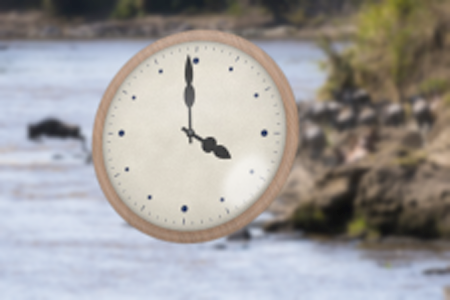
{"hour": 3, "minute": 59}
